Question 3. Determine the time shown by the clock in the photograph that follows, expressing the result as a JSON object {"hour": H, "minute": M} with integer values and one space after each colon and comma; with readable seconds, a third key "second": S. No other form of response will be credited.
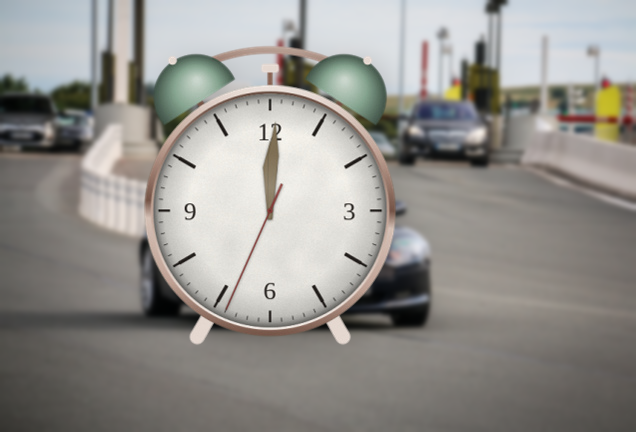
{"hour": 12, "minute": 0, "second": 34}
